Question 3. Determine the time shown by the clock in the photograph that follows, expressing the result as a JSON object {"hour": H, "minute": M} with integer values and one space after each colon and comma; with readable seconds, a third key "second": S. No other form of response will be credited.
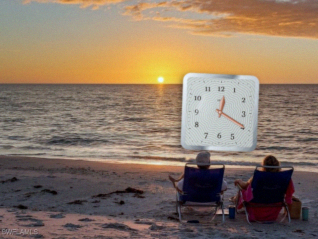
{"hour": 12, "minute": 20}
